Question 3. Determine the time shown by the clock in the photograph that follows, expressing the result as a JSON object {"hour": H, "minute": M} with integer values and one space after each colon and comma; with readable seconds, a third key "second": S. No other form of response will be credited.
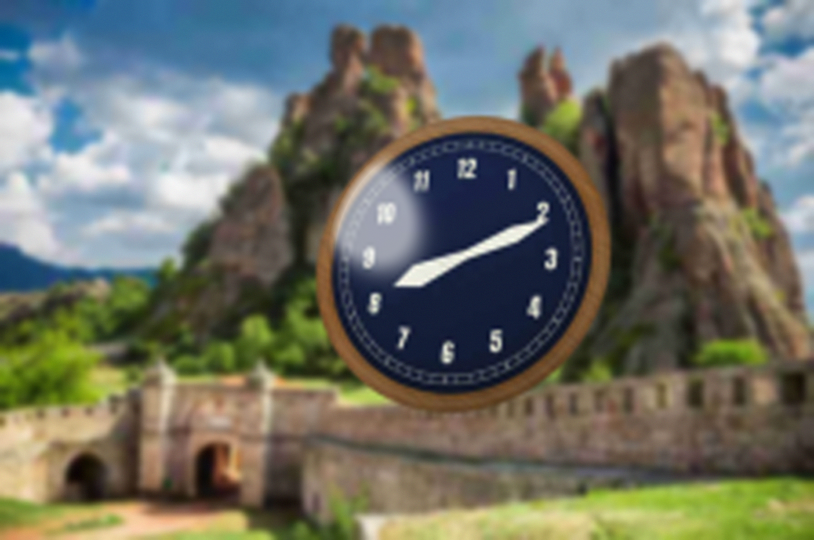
{"hour": 8, "minute": 11}
